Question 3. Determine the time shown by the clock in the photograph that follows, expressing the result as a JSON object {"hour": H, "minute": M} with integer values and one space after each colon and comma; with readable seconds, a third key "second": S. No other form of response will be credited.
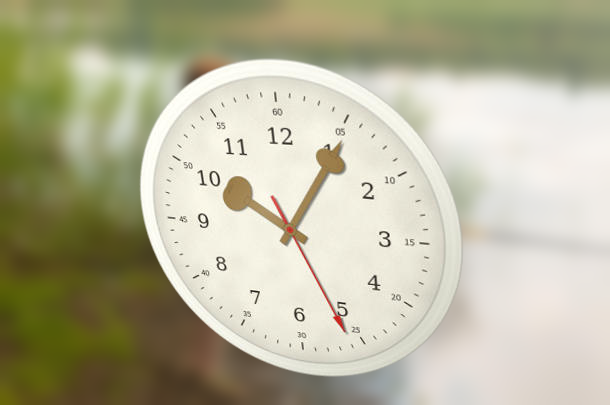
{"hour": 10, "minute": 5, "second": 26}
